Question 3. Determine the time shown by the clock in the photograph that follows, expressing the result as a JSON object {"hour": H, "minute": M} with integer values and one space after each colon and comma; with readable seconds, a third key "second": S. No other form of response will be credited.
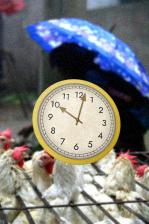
{"hour": 10, "minute": 2}
